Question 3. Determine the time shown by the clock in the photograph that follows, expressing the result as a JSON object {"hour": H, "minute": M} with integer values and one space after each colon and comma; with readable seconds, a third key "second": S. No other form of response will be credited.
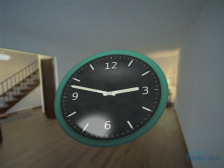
{"hour": 2, "minute": 48}
